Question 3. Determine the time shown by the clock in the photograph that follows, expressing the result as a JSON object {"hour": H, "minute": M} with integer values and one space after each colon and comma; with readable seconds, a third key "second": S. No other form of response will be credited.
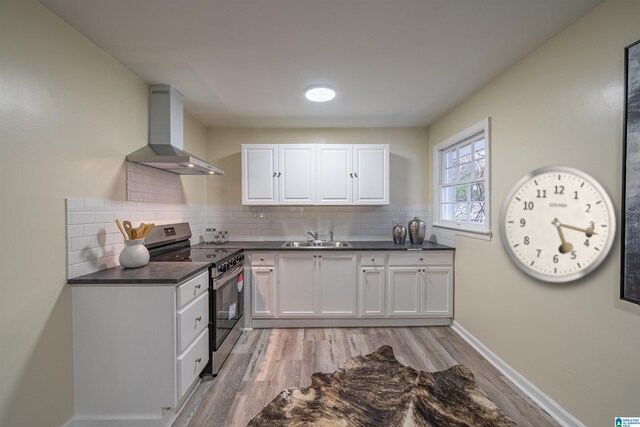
{"hour": 5, "minute": 17}
